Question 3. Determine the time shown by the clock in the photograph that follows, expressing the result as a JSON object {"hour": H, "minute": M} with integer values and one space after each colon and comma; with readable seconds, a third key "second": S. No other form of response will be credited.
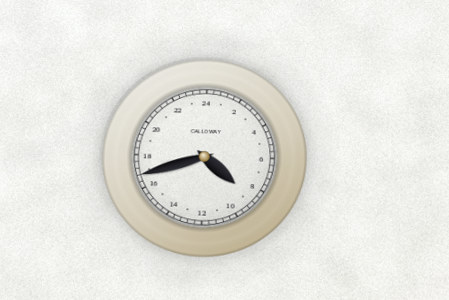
{"hour": 8, "minute": 42}
